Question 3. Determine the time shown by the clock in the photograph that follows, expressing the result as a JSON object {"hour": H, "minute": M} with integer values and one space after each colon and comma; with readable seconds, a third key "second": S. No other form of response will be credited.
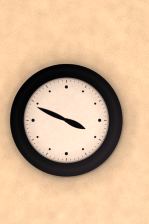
{"hour": 3, "minute": 49}
